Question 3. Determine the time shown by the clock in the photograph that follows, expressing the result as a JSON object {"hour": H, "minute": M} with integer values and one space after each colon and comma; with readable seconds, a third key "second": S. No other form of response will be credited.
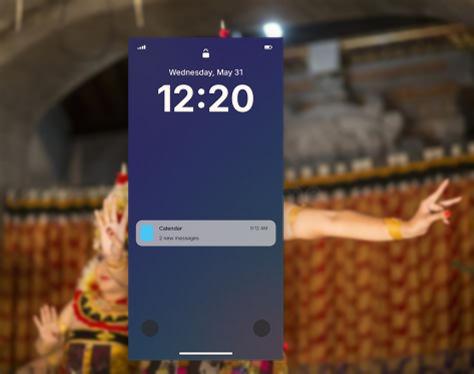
{"hour": 12, "minute": 20}
